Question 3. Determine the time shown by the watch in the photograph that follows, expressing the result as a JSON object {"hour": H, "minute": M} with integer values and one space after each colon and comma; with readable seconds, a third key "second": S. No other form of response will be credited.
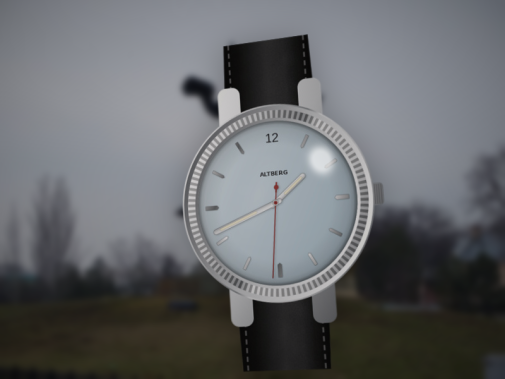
{"hour": 1, "minute": 41, "second": 31}
